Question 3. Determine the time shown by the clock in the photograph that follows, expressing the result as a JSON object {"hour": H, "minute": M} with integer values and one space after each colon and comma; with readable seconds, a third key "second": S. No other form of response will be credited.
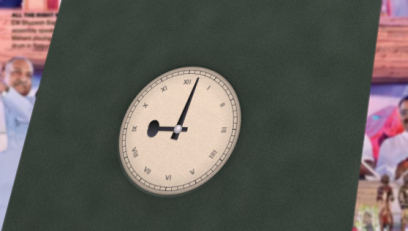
{"hour": 9, "minute": 2}
